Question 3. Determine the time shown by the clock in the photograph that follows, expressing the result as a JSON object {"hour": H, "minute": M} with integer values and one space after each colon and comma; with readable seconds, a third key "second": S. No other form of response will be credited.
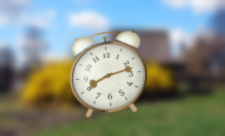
{"hour": 8, "minute": 13}
